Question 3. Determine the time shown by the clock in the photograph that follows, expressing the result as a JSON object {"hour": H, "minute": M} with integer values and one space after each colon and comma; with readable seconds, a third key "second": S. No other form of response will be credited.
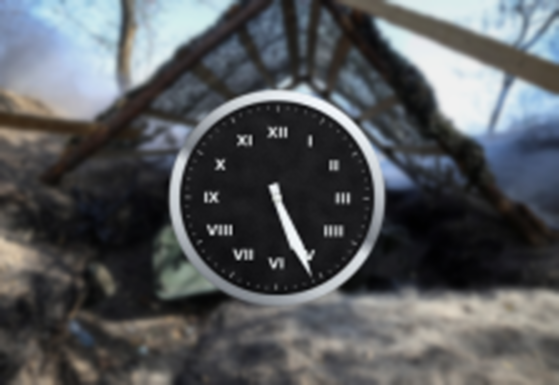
{"hour": 5, "minute": 26}
